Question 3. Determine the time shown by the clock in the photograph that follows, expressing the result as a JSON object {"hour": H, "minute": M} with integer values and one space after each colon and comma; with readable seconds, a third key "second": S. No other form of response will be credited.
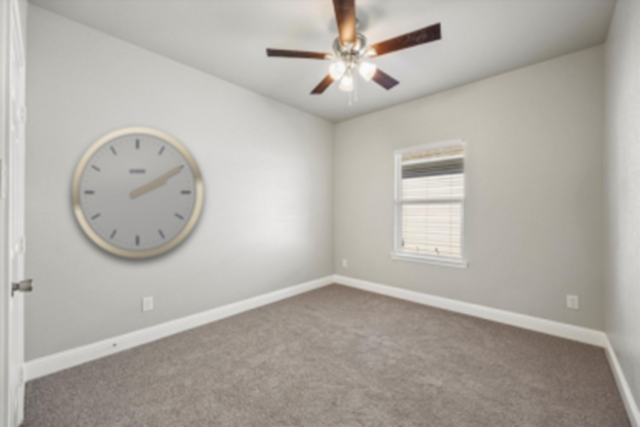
{"hour": 2, "minute": 10}
